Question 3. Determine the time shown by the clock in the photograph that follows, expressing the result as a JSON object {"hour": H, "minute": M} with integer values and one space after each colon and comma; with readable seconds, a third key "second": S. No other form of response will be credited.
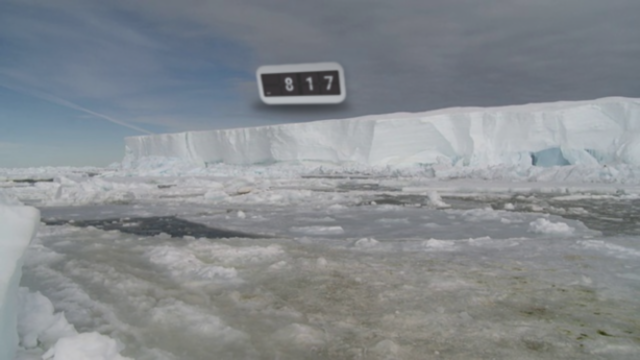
{"hour": 8, "minute": 17}
